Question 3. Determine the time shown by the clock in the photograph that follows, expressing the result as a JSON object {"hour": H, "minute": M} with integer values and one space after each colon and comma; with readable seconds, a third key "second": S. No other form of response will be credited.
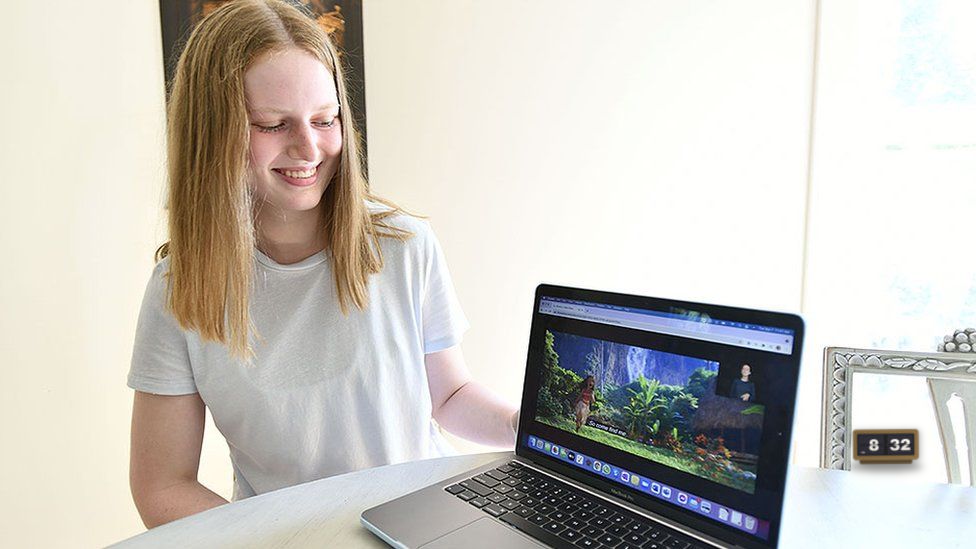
{"hour": 8, "minute": 32}
